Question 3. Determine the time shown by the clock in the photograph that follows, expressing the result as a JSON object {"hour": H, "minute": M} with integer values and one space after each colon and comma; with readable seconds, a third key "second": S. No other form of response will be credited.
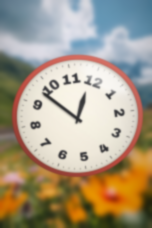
{"hour": 11, "minute": 48}
